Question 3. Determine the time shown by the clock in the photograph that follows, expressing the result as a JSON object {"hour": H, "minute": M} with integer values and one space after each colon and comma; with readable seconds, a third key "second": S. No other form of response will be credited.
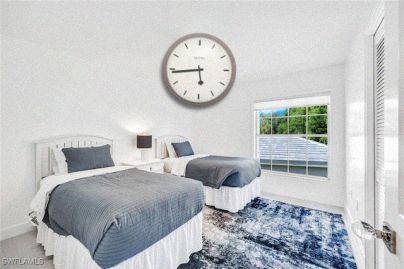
{"hour": 5, "minute": 44}
